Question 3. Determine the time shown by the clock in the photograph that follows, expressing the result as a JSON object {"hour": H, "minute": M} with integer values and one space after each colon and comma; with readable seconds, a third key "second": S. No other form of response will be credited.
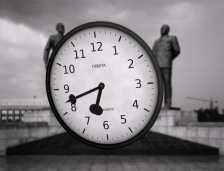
{"hour": 6, "minute": 42}
